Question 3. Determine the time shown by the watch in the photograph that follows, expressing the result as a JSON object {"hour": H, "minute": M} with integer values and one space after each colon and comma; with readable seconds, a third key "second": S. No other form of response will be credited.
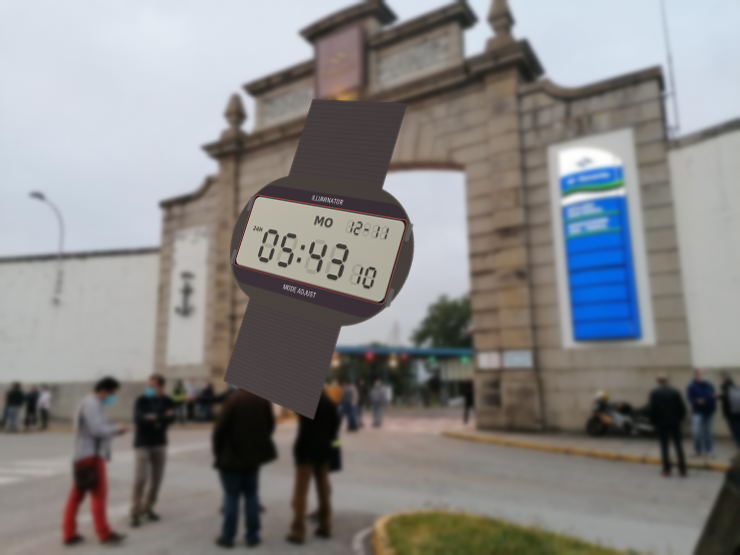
{"hour": 5, "minute": 43, "second": 10}
